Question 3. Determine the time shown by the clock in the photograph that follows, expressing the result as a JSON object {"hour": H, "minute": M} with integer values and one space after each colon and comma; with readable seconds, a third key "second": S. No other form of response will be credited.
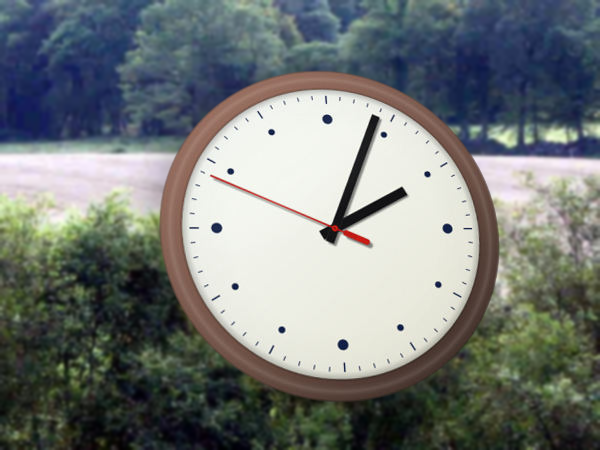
{"hour": 2, "minute": 3, "second": 49}
